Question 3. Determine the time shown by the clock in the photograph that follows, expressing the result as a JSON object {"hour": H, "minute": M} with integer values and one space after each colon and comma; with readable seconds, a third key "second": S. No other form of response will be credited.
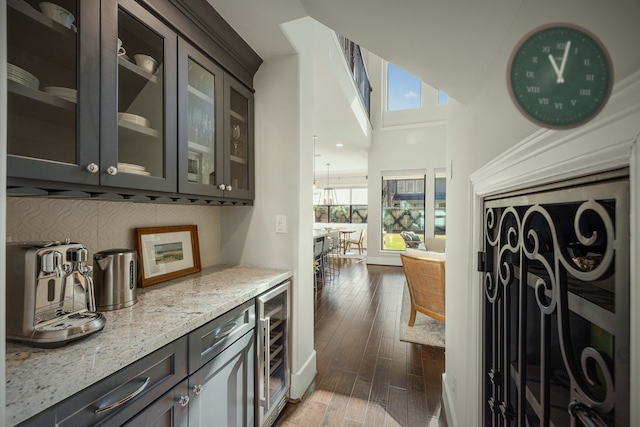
{"hour": 11, "minute": 2}
